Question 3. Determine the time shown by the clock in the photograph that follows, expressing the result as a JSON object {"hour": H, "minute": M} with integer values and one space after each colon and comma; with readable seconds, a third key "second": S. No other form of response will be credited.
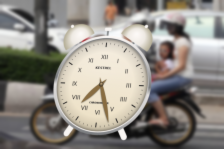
{"hour": 7, "minute": 27}
